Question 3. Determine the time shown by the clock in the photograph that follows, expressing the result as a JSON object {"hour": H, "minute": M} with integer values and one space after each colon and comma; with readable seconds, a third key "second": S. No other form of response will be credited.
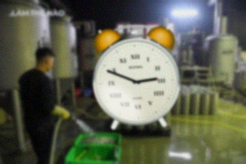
{"hour": 2, "minute": 49}
